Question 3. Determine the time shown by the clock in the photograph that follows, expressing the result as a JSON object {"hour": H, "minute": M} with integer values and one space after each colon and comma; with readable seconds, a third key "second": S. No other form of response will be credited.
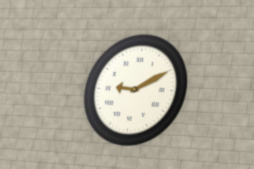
{"hour": 9, "minute": 10}
